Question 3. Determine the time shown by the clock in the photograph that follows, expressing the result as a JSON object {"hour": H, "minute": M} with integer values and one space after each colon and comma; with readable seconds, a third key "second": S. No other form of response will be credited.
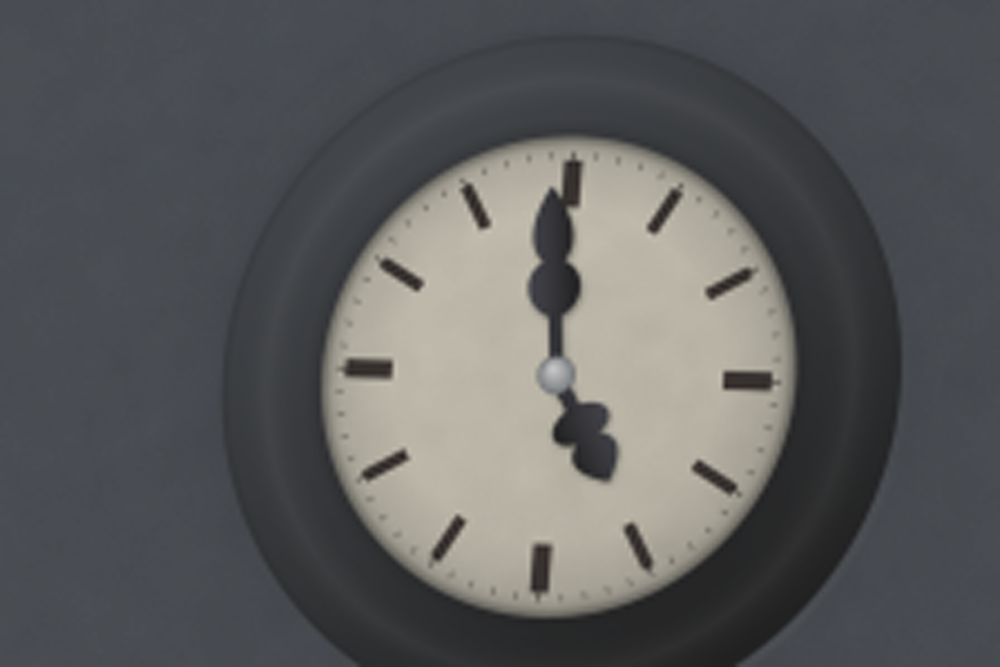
{"hour": 4, "minute": 59}
